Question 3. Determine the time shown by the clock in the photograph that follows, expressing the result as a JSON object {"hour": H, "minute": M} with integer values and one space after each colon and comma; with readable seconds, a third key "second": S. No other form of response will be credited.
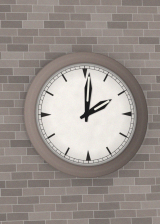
{"hour": 2, "minute": 1}
